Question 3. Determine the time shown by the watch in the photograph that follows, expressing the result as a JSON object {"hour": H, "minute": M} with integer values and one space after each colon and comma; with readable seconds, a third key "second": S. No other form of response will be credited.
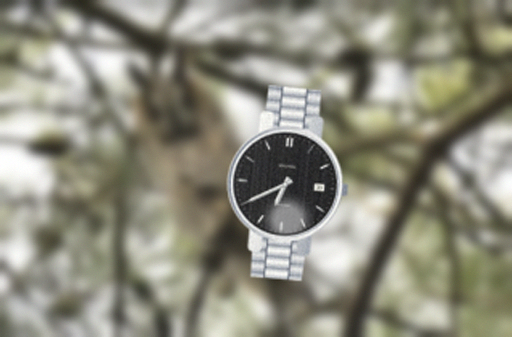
{"hour": 6, "minute": 40}
